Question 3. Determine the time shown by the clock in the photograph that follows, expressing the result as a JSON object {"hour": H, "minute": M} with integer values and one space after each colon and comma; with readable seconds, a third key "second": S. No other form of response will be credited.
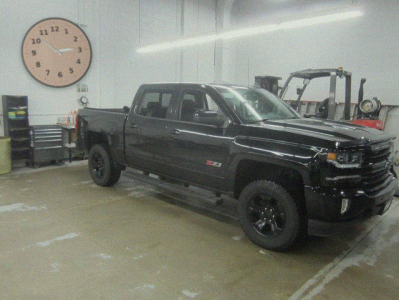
{"hour": 2, "minute": 52}
